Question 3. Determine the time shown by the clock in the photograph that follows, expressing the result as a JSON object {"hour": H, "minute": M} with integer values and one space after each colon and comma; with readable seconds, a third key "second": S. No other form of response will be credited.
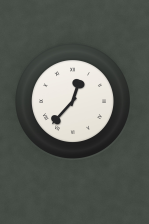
{"hour": 12, "minute": 37}
